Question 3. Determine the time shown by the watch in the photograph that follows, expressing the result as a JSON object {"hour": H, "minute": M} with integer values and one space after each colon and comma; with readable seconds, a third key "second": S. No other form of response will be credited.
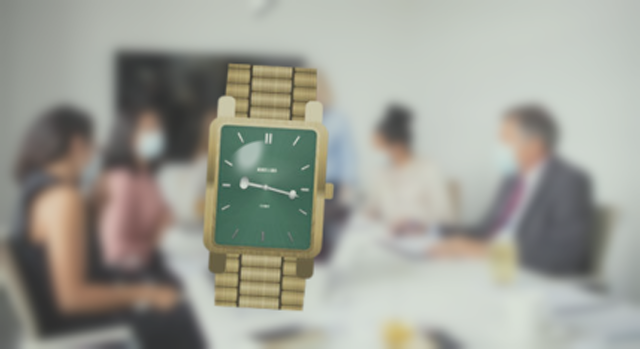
{"hour": 9, "minute": 17}
